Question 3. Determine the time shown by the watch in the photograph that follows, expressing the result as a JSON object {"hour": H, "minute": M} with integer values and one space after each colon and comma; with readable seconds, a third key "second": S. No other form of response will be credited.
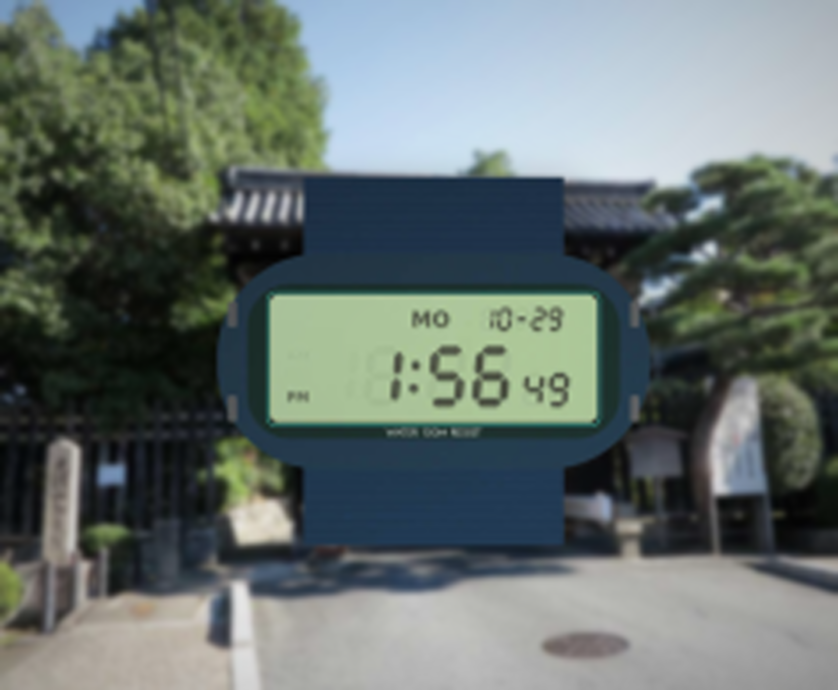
{"hour": 1, "minute": 56, "second": 49}
